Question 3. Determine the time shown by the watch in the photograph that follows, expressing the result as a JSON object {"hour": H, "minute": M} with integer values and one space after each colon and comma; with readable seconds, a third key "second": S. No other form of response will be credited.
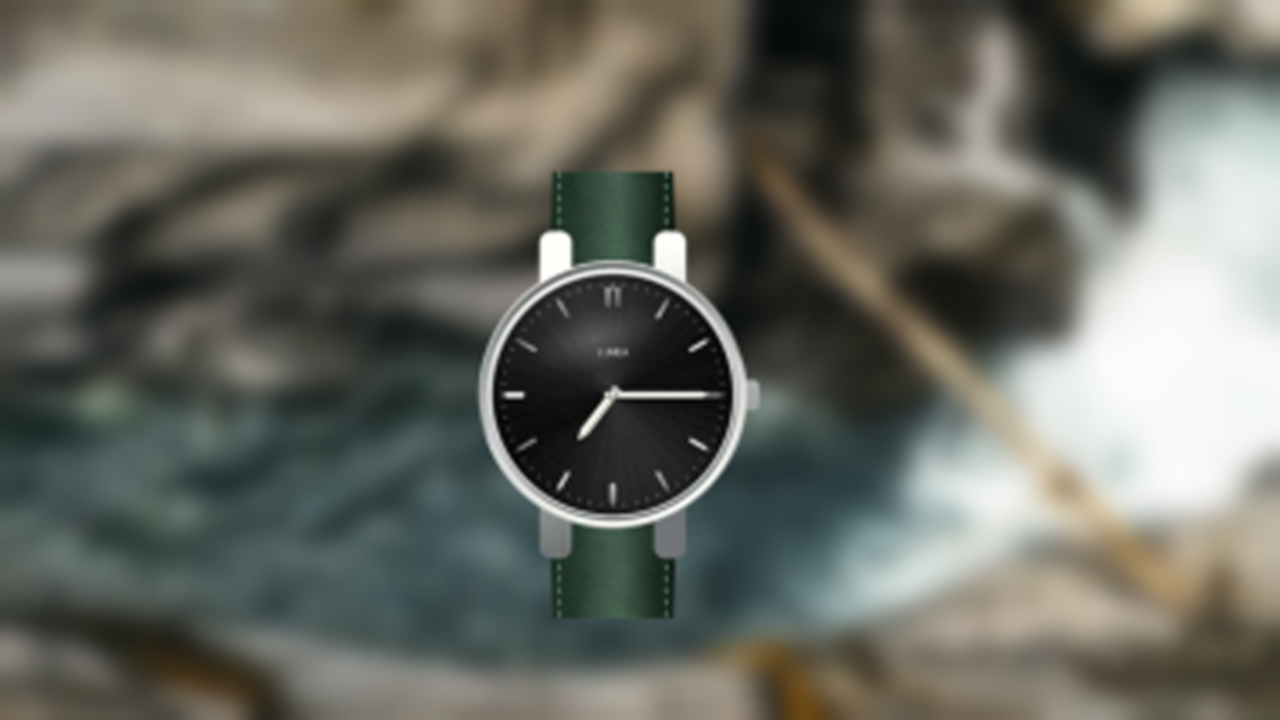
{"hour": 7, "minute": 15}
